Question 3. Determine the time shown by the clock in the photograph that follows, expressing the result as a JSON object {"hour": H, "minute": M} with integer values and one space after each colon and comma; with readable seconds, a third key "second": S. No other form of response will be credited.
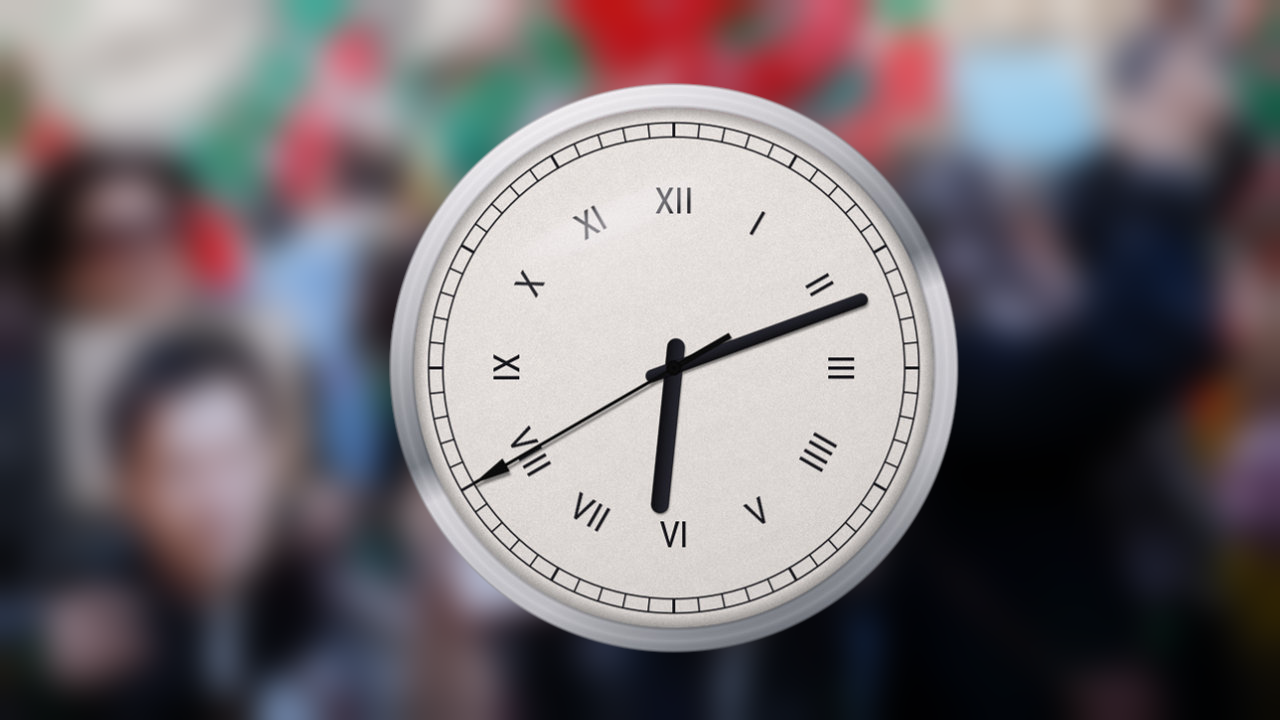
{"hour": 6, "minute": 11, "second": 40}
